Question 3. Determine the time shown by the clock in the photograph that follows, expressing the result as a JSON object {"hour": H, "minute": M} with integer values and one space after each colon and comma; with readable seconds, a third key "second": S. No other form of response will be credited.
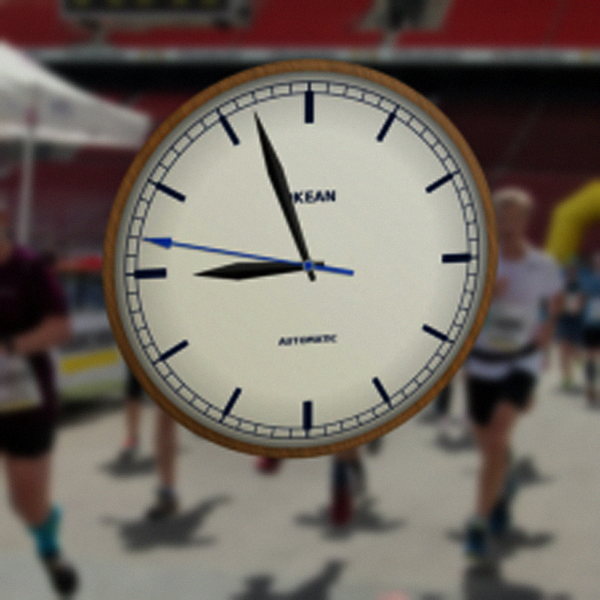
{"hour": 8, "minute": 56, "second": 47}
